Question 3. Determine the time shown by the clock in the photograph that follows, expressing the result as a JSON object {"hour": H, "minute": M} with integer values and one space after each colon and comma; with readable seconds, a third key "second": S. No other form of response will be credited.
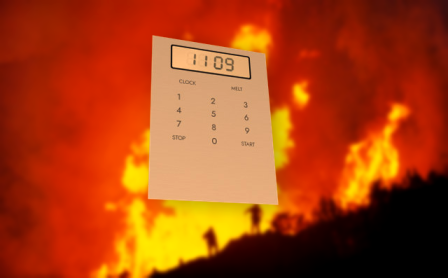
{"hour": 11, "minute": 9}
